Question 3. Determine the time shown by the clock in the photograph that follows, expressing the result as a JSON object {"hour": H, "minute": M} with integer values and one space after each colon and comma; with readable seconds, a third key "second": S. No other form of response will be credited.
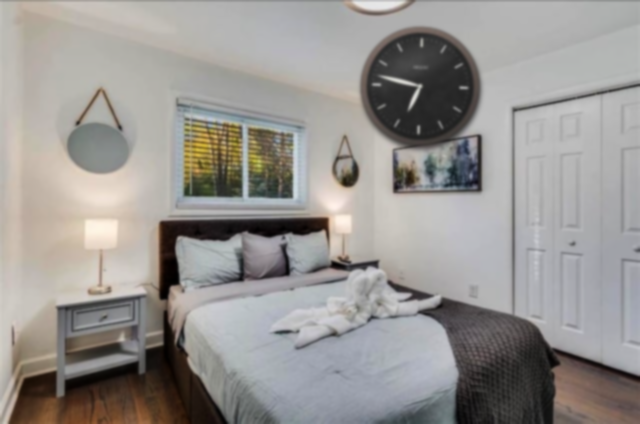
{"hour": 6, "minute": 47}
